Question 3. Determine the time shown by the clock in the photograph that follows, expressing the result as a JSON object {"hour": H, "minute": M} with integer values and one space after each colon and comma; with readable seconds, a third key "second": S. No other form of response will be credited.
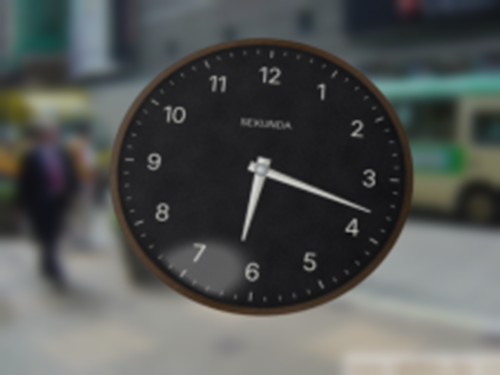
{"hour": 6, "minute": 18}
